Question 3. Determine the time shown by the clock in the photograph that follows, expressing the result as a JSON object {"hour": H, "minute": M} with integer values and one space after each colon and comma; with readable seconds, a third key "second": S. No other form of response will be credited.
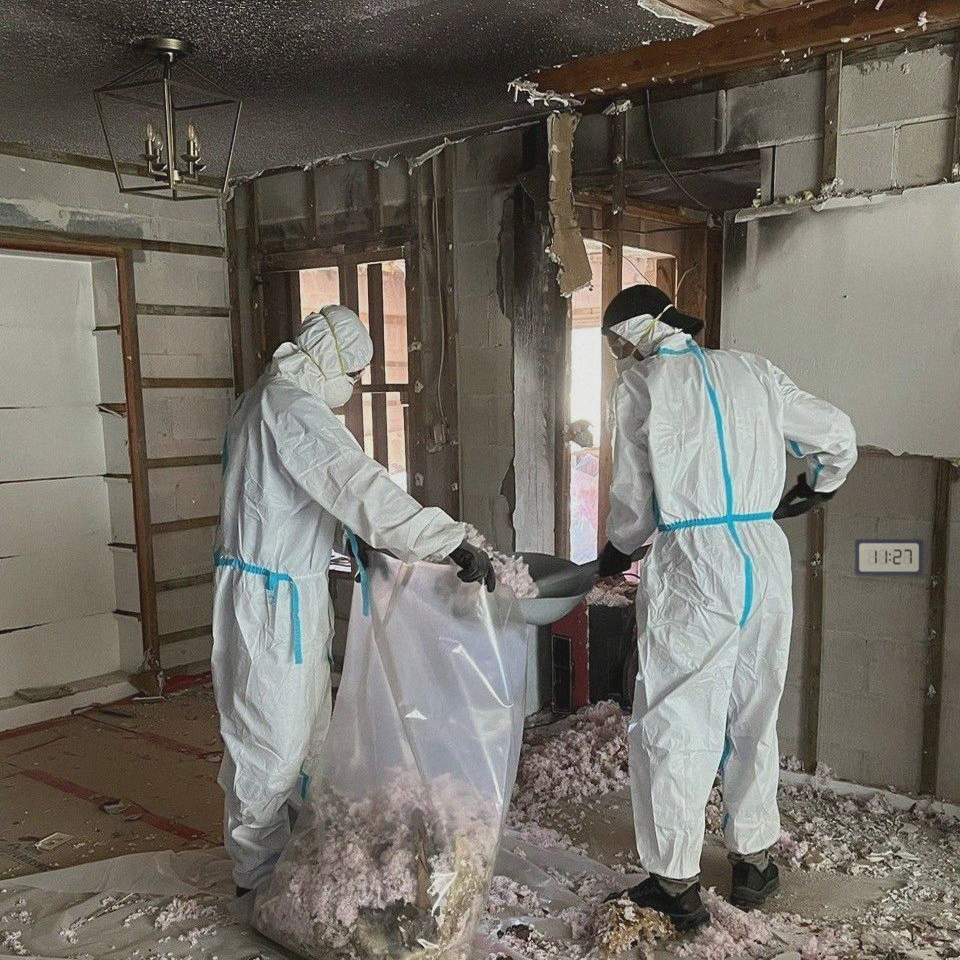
{"hour": 11, "minute": 27}
